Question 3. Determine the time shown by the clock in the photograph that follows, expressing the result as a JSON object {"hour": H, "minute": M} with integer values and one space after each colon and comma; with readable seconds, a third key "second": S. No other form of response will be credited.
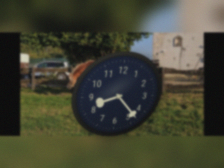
{"hour": 8, "minute": 23}
